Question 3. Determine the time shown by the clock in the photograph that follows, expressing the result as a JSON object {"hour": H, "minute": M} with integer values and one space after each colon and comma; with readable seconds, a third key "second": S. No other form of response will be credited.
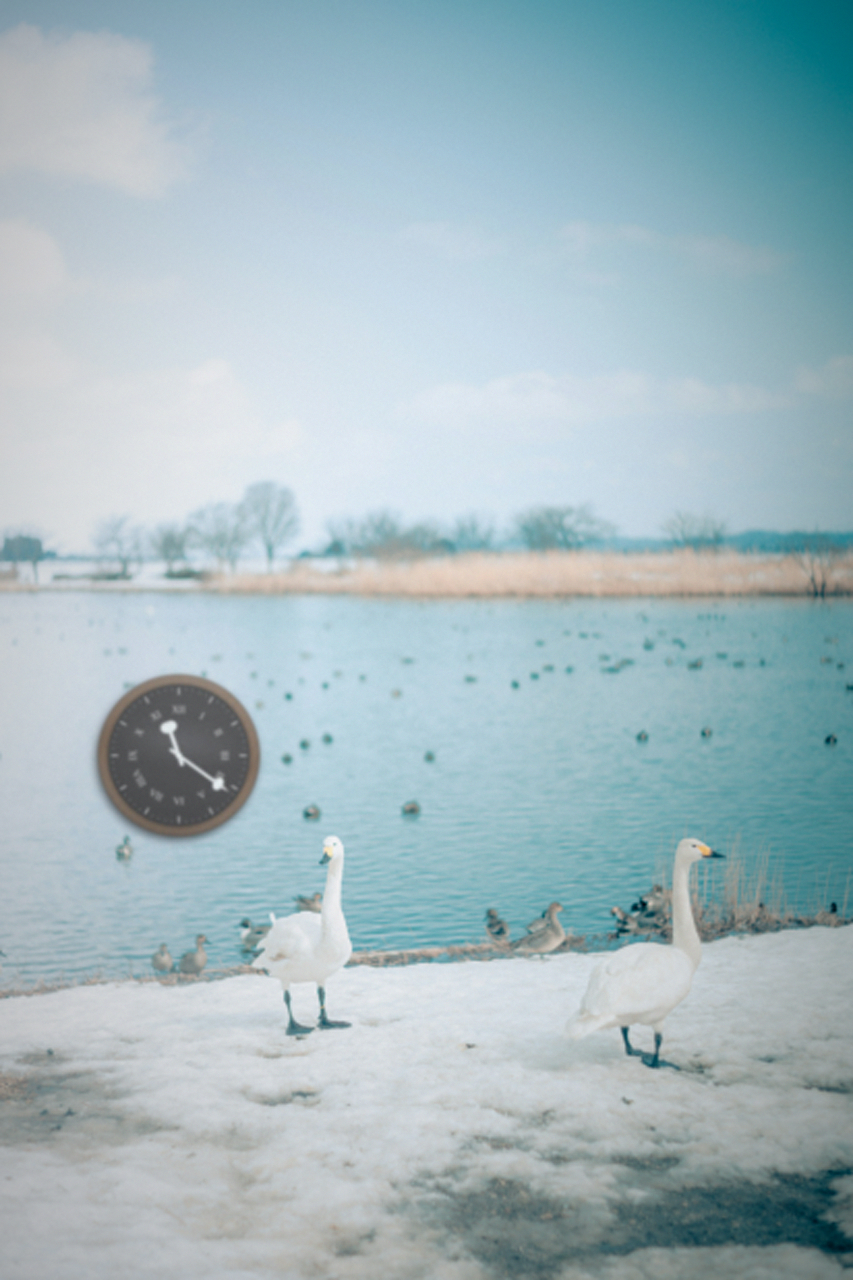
{"hour": 11, "minute": 21}
